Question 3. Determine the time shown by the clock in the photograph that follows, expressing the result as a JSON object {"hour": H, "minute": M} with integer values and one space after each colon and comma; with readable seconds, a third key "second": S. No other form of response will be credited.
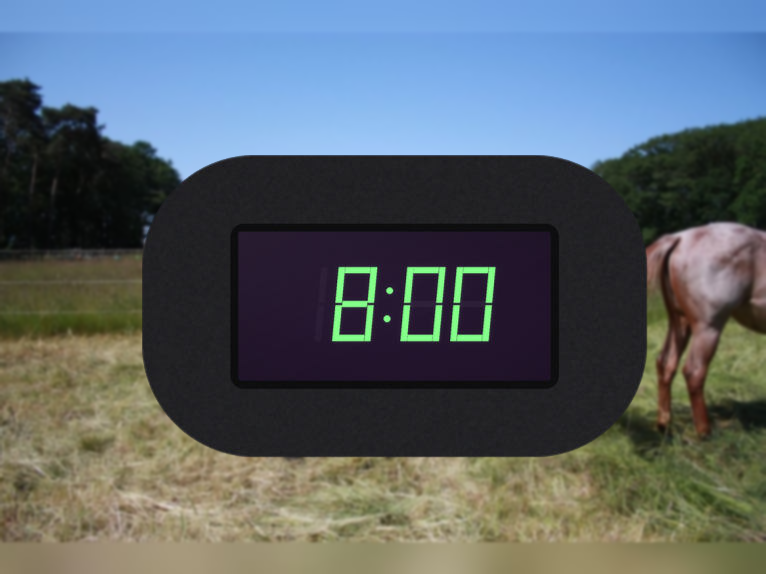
{"hour": 8, "minute": 0}
